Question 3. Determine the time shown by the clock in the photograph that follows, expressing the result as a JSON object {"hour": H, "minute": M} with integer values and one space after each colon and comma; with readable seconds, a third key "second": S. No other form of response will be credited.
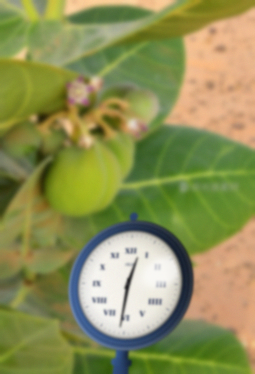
{"hour": 12, "minute": 31}
